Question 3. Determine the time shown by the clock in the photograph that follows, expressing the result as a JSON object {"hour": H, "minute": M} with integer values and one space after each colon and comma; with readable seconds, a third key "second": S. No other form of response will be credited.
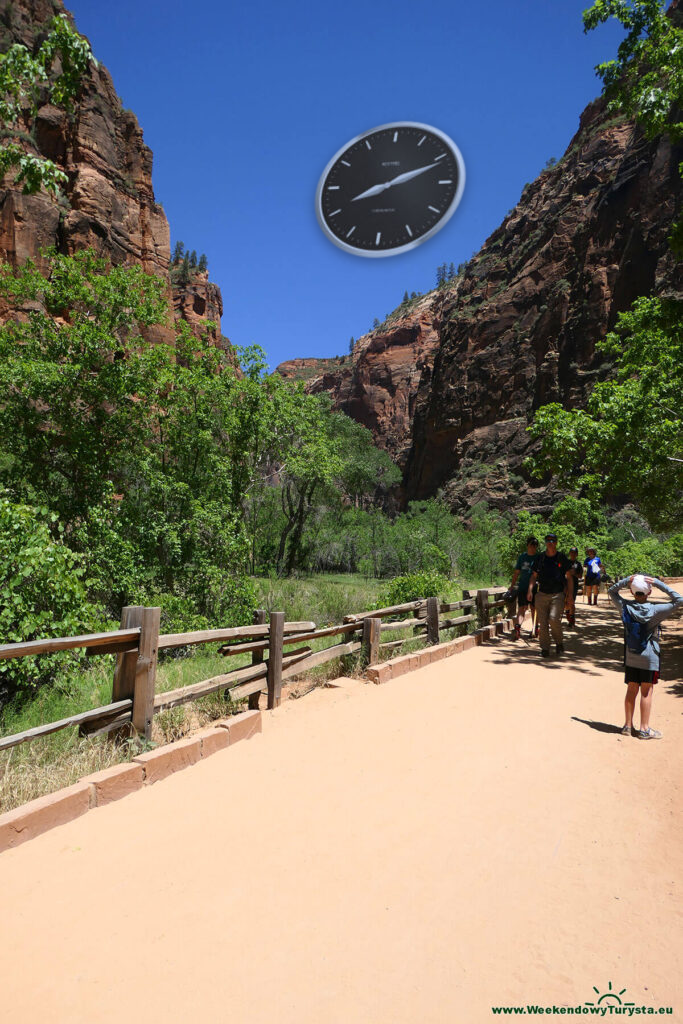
{"hour": 8, "minute": 11}
